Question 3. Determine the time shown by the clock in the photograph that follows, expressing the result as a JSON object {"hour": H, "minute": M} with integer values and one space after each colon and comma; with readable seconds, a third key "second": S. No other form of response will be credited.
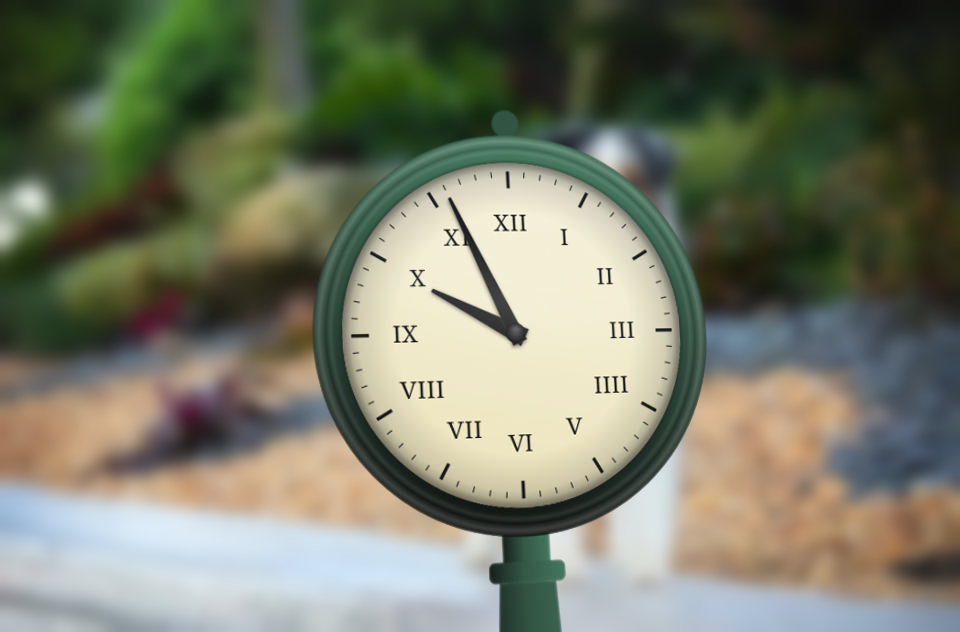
{"hour": 9, "minute": 56}
